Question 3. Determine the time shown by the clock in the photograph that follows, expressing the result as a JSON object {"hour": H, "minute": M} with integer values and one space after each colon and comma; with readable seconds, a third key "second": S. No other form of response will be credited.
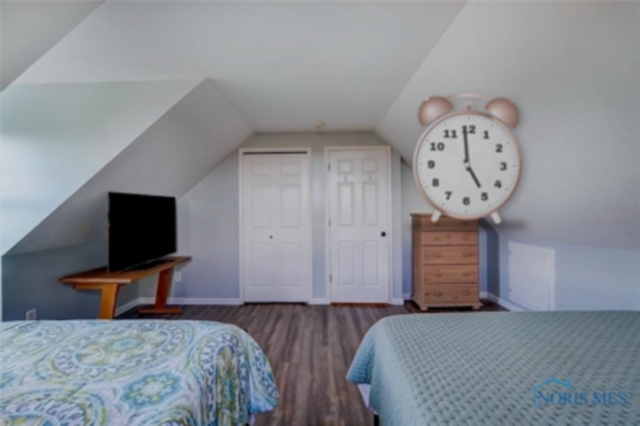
{"hour": 4, "minute": 59}
